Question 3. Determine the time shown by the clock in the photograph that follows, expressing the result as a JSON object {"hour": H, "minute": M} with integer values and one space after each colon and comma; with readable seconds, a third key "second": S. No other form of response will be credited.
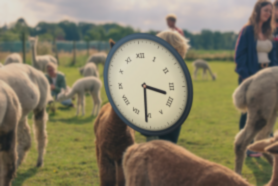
{"hour": 3, "minute": 31}
